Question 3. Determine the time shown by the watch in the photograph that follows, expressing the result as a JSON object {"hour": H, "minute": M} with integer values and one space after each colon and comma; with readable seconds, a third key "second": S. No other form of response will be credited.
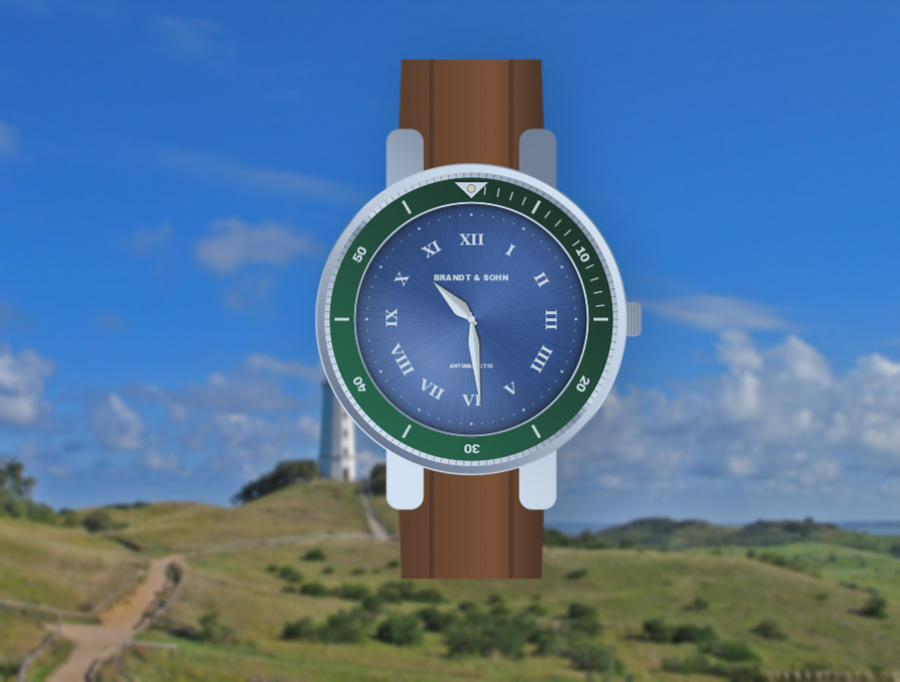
{"hour": 10, "minute": 29}
